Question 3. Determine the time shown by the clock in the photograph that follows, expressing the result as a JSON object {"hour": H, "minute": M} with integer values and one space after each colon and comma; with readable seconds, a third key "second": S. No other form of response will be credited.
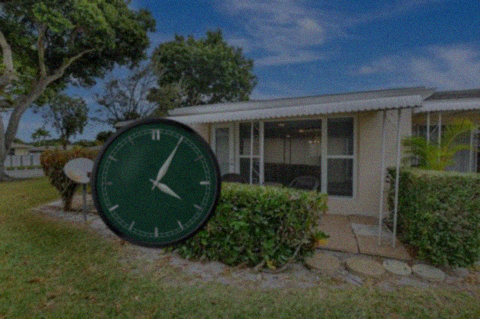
{"hour": 4, "minute": 5}
